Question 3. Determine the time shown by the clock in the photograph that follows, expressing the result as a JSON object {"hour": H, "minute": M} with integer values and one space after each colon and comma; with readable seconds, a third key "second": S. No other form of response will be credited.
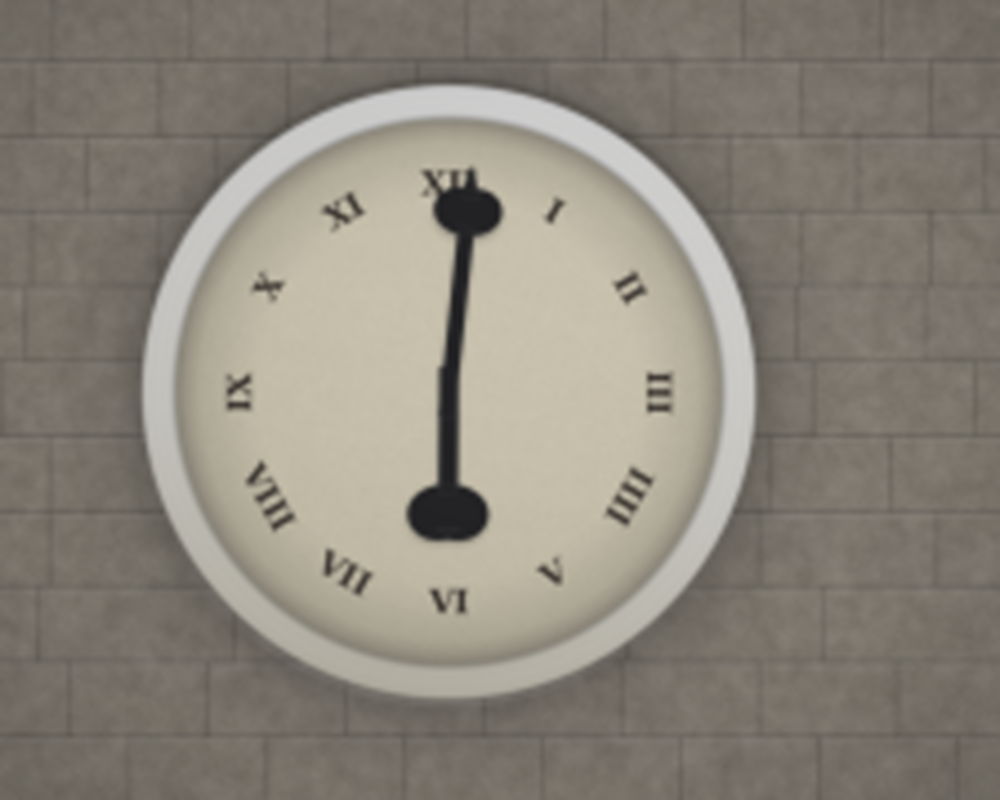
{"hour": 6, "minute": 1}
